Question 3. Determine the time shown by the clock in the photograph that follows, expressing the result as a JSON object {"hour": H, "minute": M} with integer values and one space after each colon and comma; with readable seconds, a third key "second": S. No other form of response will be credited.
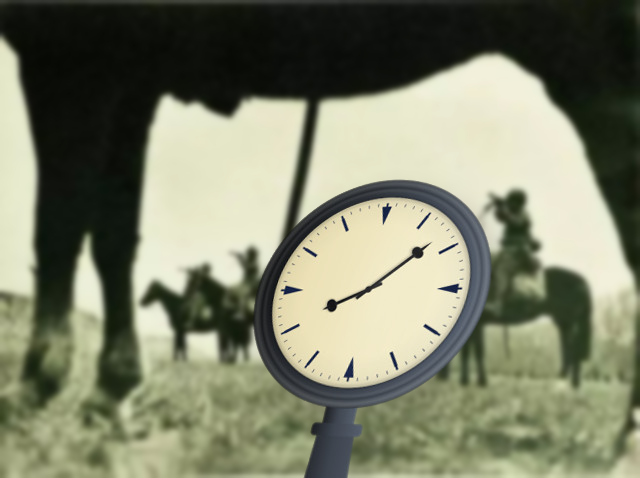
{"hour": 8, "minute": 8}
